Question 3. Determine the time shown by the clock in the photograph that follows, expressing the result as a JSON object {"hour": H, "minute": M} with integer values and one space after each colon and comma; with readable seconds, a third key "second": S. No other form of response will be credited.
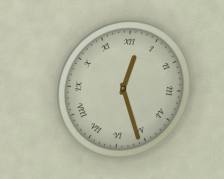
{"hour": 12, "minute": 26}
